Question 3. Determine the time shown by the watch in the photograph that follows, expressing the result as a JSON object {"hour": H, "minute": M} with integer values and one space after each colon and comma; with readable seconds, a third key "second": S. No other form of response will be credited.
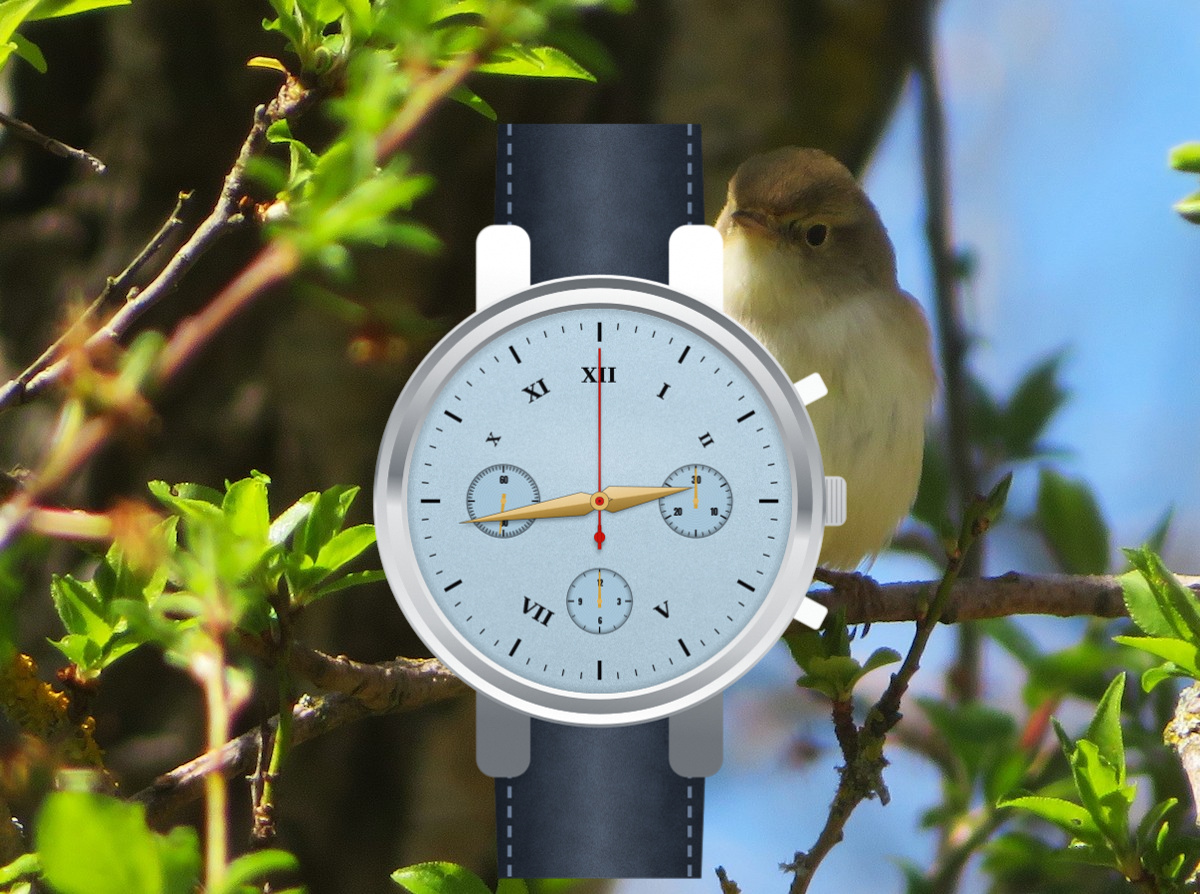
{"hour": 2, "minute": 43, "second": 31}
